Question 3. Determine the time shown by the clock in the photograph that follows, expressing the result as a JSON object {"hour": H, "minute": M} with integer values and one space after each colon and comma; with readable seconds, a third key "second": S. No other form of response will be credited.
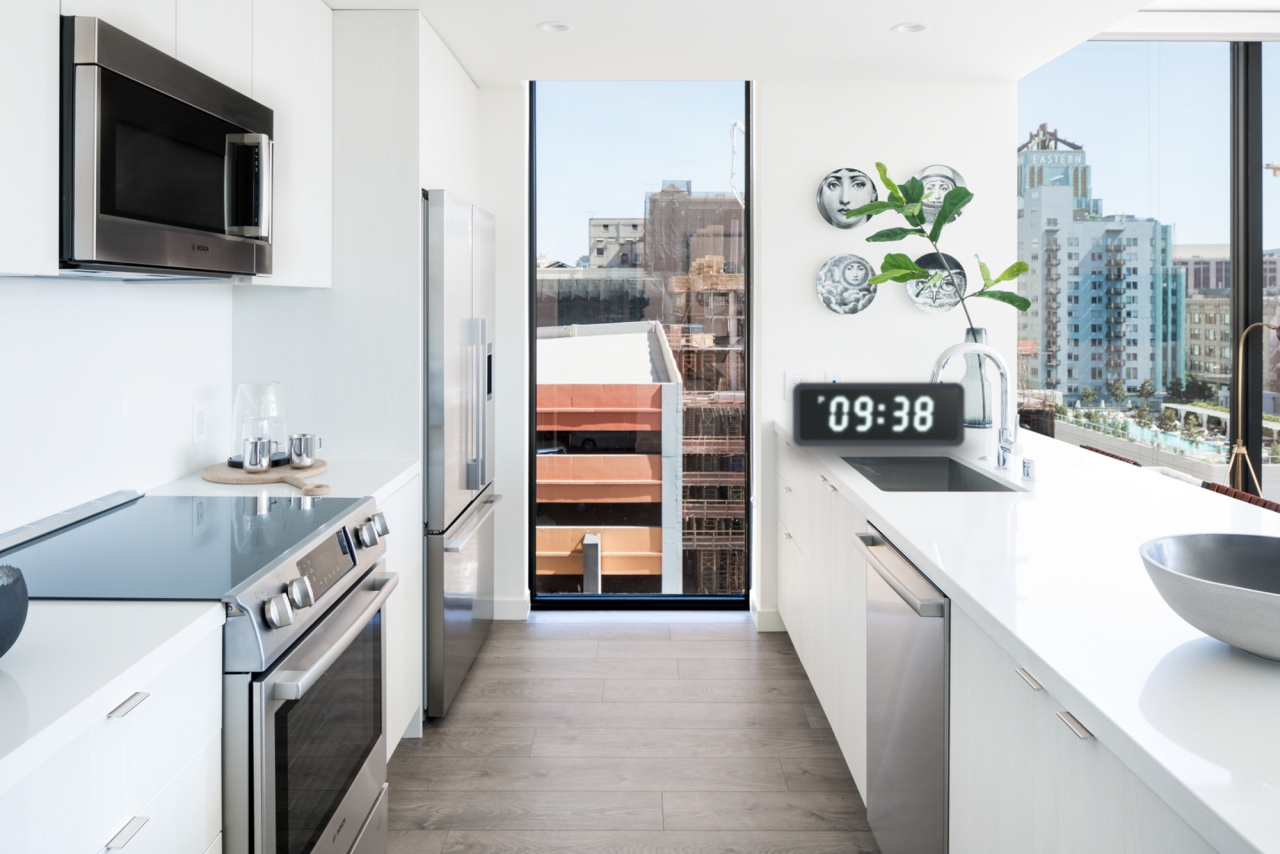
{"hour": 9, "minute": 38}
